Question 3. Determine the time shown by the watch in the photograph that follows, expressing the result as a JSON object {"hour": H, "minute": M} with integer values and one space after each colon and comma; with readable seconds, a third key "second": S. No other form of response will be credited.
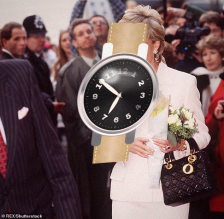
{"hour": 6, "minute": 51}
